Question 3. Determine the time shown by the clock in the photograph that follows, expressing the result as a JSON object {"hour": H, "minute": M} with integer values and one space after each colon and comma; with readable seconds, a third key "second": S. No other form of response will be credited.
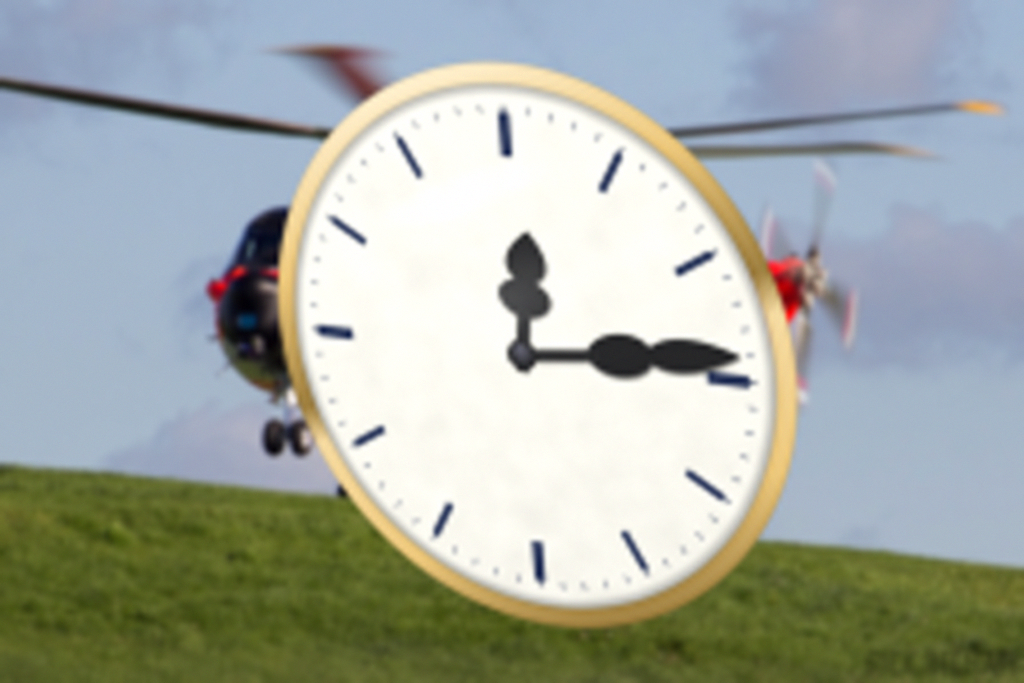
{"hour": 12, "minute": 14}
